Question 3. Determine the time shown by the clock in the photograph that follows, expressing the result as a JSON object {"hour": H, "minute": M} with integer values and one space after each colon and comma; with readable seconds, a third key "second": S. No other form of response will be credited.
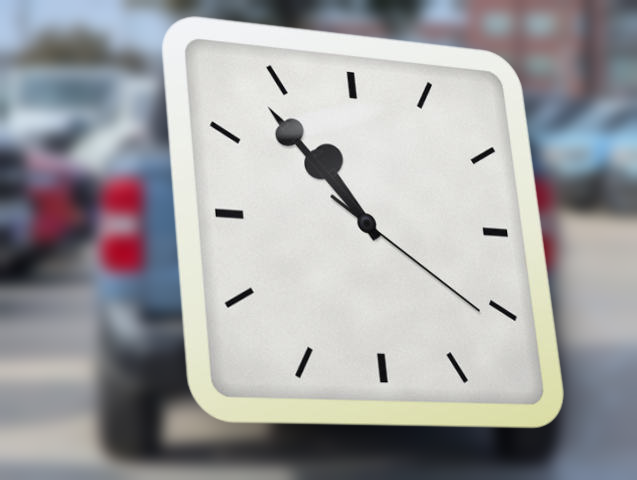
{"hour": 10, "minute": 53, "second": 21}
